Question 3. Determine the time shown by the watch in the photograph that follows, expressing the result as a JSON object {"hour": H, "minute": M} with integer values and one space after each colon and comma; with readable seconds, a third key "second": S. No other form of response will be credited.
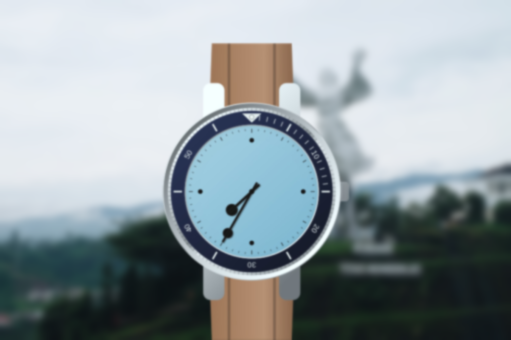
{"hour": 7, "minute": 35}
